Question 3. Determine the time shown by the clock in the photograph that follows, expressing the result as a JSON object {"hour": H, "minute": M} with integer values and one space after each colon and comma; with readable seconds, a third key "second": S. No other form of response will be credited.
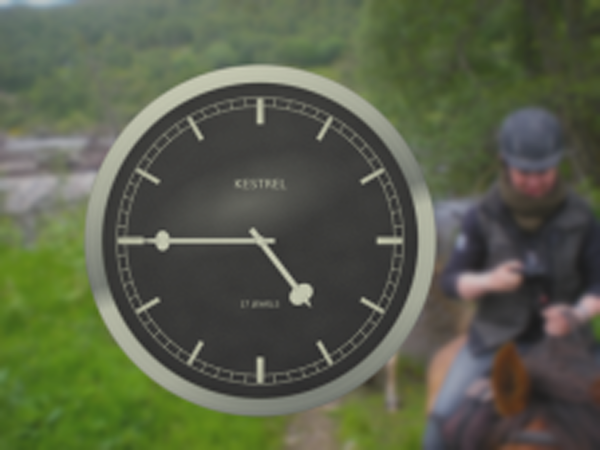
{"hour": 4, "minute": 45}
